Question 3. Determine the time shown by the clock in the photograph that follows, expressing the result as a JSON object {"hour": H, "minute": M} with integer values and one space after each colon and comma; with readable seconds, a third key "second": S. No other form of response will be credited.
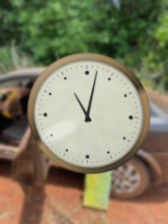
{"hour": 11, "minute": 2}
